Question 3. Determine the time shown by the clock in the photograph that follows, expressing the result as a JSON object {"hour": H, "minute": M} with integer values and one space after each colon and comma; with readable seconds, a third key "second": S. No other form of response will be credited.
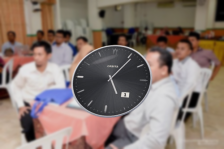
{"hour": 5, "minute": 6}
